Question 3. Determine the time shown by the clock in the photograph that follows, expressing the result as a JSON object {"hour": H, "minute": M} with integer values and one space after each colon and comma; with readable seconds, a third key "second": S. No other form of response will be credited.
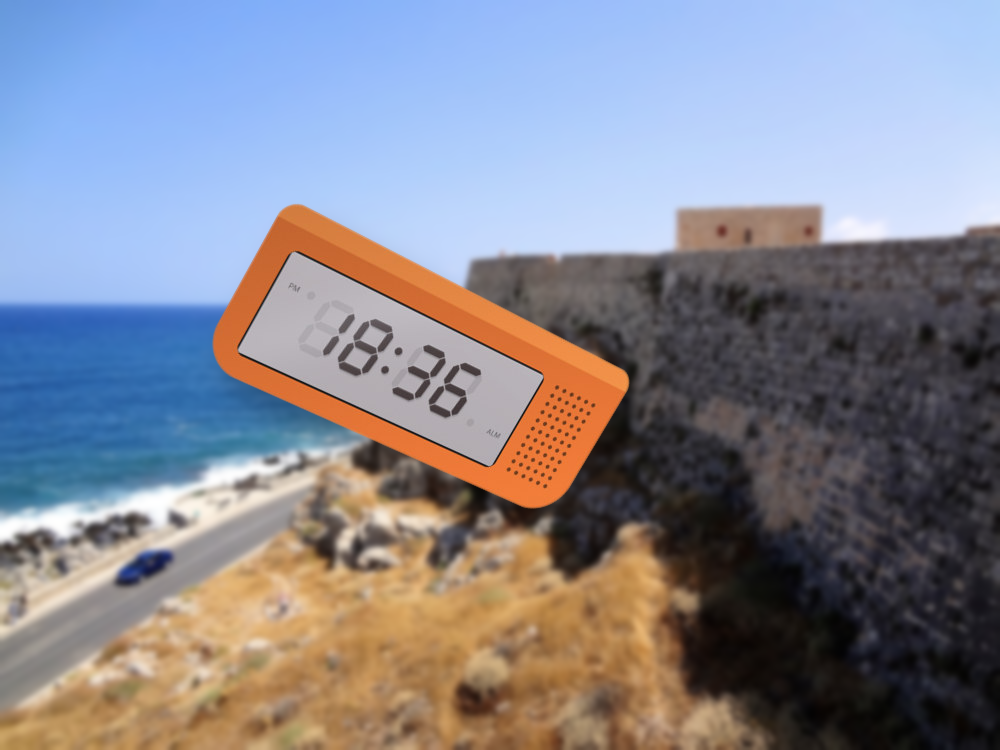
{"hour": 18, "minute": 36}
